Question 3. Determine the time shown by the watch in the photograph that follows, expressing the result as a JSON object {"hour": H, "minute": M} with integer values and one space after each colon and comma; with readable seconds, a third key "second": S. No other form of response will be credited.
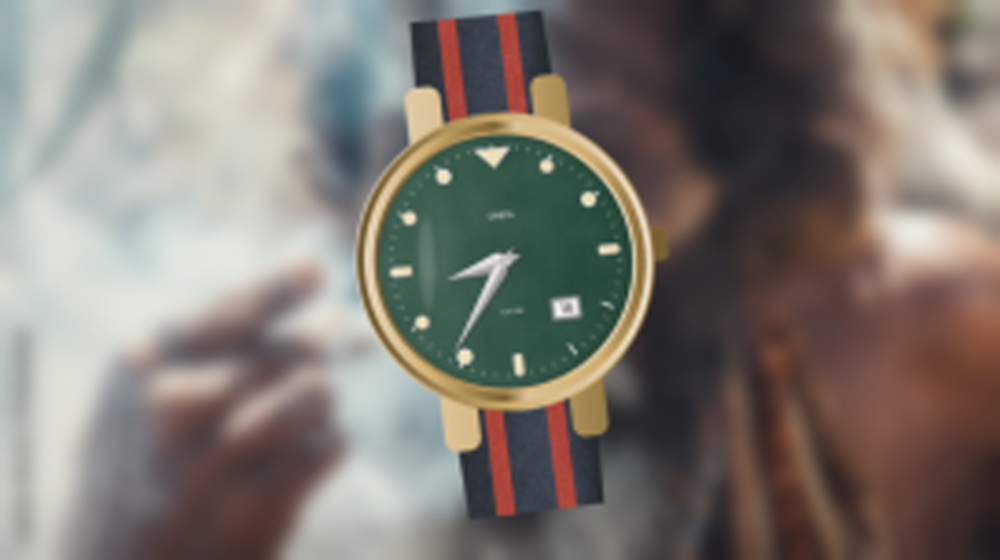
{"hour": 8, "minute": 36}
